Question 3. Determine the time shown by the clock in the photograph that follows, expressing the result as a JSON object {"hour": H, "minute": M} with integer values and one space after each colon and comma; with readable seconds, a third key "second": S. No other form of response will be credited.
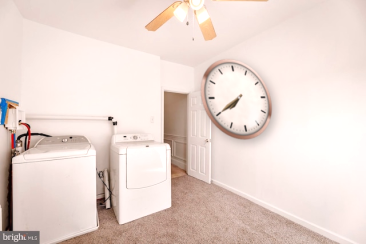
{"hour": 7, "minute": 40}
